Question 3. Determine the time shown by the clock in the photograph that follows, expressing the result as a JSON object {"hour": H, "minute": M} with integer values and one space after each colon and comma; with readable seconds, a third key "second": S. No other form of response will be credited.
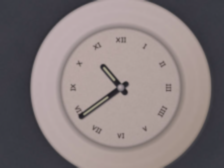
{"hour": 10, "minute": 39}
